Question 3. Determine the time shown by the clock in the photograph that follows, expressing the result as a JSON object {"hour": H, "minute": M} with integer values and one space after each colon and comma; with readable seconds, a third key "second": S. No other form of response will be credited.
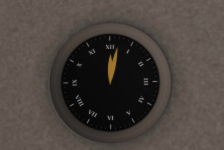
{"hour": 12, "minute": 2}
